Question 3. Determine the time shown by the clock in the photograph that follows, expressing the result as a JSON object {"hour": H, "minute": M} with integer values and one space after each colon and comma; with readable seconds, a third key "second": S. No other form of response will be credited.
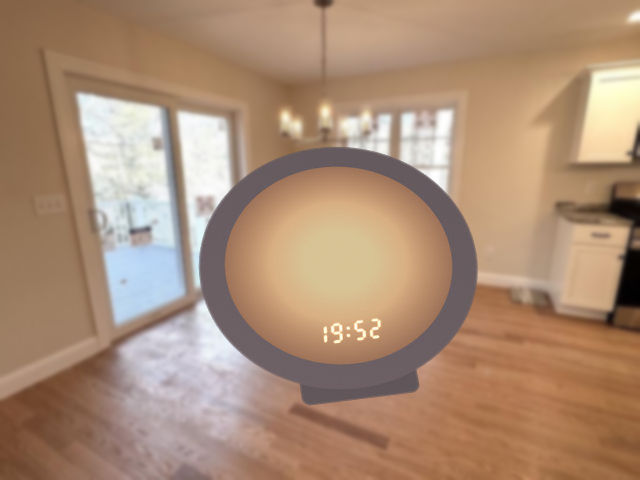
{"hour": 19, "minute": 52}
